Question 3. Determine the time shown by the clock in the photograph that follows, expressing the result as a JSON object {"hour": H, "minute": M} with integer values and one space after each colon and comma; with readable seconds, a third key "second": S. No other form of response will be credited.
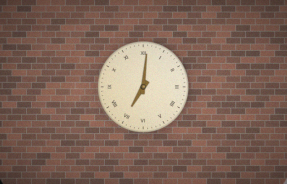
{"hour": 7, "minute": 1}
